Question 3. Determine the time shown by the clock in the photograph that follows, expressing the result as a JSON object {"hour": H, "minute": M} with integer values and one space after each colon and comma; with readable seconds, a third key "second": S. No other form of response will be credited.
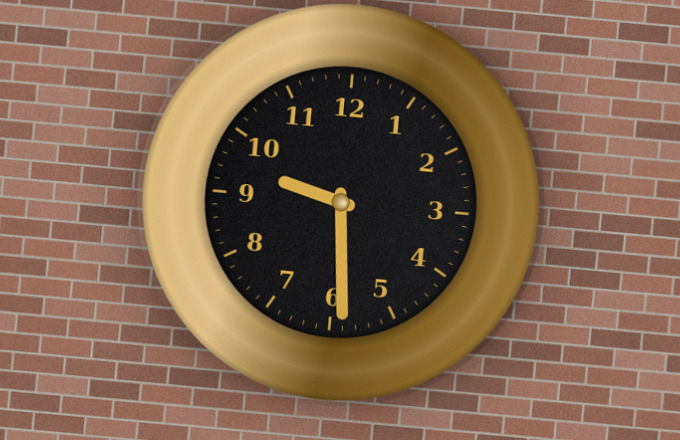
{"hour": 9, "minute": 29}
